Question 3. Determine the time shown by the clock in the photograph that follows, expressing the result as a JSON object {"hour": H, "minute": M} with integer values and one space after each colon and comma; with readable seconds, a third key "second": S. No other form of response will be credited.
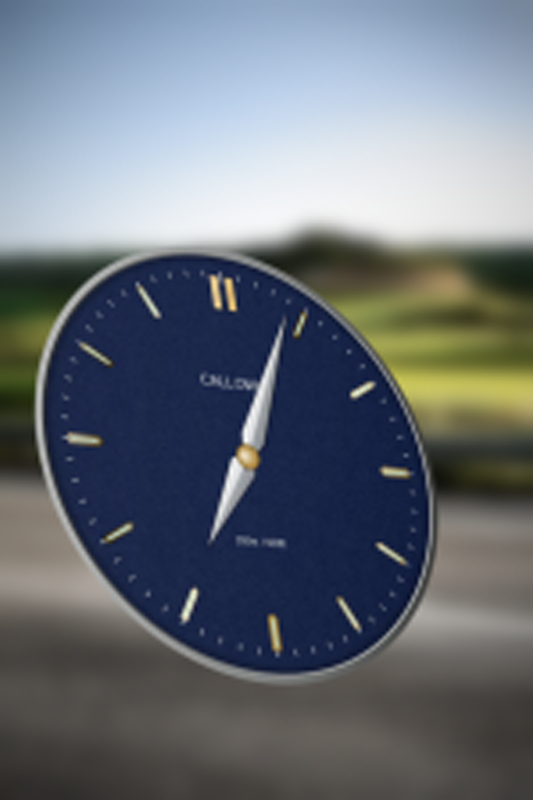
{"hour": 7, "minute": 4}
